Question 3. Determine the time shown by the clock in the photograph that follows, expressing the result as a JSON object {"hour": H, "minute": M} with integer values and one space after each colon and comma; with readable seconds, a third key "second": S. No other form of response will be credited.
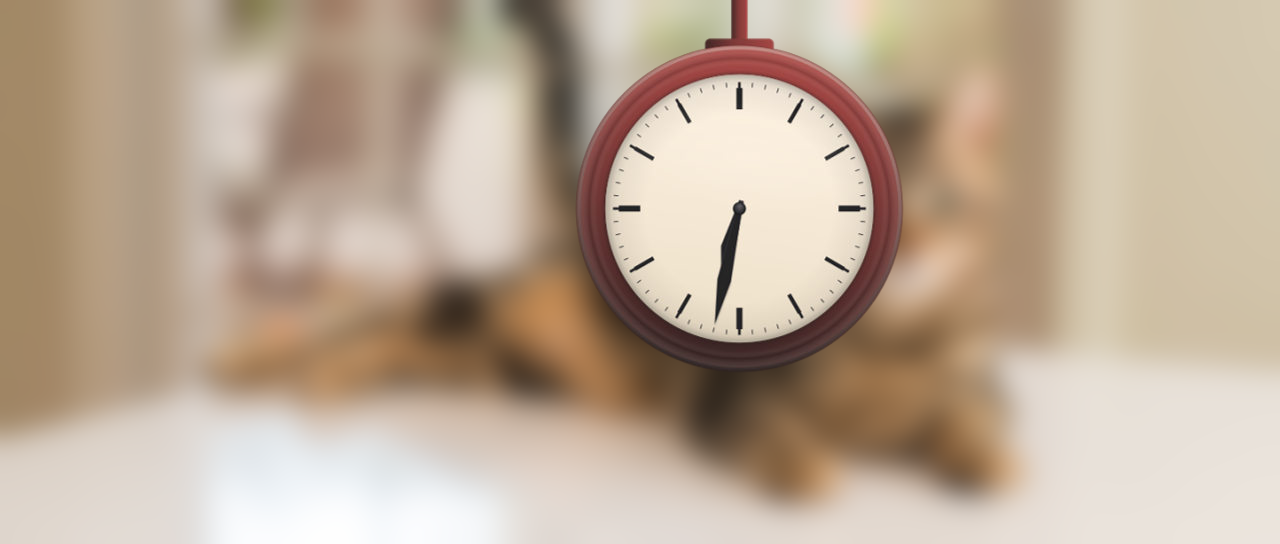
{"hour": 6, "minute": 32}
